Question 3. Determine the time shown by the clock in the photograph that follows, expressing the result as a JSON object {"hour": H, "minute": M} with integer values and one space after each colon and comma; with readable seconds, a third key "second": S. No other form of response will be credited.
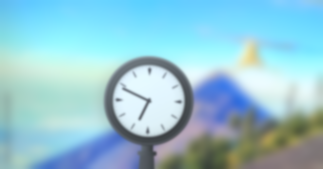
{"hour": 6, "minute": 49}
